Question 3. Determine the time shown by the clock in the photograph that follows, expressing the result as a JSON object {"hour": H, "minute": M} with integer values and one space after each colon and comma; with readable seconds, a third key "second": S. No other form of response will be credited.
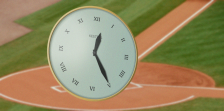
{"hour": 12, "minute": 25}
